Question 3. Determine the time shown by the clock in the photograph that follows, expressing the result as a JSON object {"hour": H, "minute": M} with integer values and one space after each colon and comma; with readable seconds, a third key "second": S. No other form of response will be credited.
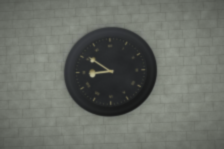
{"hour": 8, "minute": 51}
